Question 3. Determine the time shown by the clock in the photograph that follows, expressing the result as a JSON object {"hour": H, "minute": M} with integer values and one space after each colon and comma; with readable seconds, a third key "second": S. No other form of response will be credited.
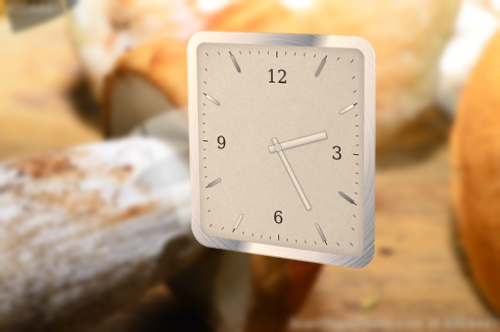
{"hour": 2, "minute": 25}
